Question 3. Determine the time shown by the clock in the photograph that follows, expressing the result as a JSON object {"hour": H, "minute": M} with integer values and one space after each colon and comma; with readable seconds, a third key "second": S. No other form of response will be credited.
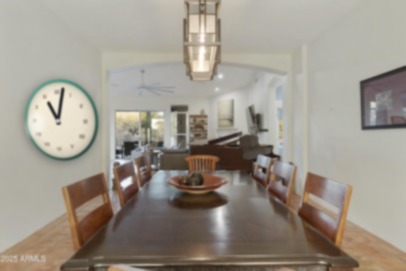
{"hour": 11, "minute": 2}
